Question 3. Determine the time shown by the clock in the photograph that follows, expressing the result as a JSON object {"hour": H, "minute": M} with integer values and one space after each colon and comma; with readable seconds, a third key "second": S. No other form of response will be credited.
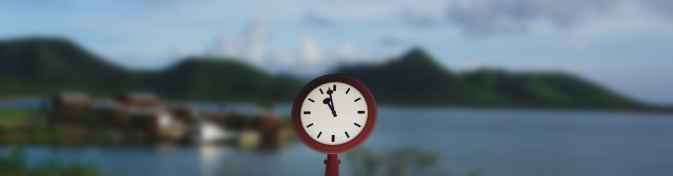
{"hour": 10, "minute": 58}
